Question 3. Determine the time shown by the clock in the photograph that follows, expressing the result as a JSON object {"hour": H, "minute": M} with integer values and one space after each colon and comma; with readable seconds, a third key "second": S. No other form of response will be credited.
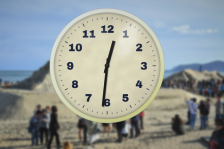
{"hour": 12, "minute": 31}
